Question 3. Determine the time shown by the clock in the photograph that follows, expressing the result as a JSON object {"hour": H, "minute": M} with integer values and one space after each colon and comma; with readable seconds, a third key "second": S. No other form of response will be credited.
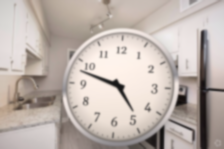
{"hour": 4, "minute": 48}
